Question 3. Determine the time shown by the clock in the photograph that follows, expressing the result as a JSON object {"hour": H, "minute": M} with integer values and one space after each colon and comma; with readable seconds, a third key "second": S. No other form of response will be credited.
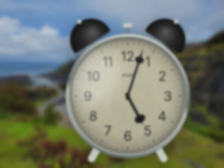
{"hour": 5, "minute": 3}
